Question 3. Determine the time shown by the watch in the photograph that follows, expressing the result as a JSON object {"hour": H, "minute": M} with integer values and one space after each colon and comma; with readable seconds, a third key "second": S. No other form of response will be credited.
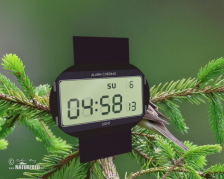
{"hour": 4, "minute": 58, "second": 13}
